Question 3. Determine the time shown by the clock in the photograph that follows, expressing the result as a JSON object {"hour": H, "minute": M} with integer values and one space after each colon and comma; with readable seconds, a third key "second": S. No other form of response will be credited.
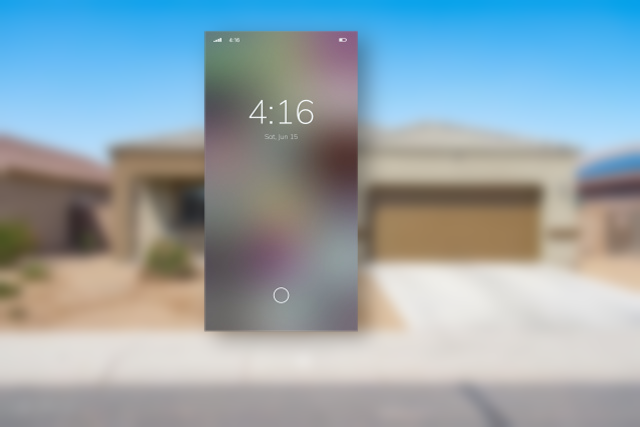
{"hour": 4, "minute": 16}
